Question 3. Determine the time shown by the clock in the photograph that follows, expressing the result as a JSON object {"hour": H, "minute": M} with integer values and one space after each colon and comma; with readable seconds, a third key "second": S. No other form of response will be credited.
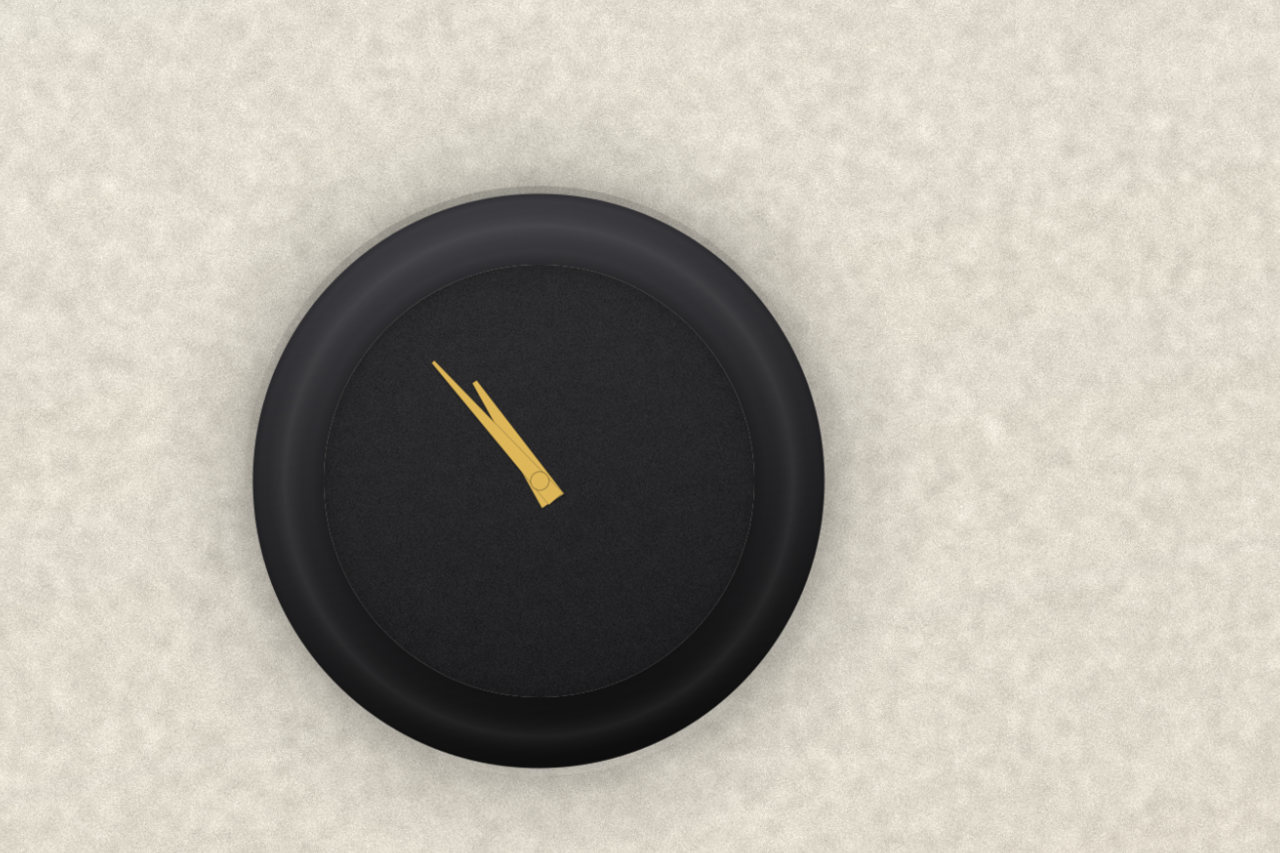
{"hour": 10, "minute": 53}
